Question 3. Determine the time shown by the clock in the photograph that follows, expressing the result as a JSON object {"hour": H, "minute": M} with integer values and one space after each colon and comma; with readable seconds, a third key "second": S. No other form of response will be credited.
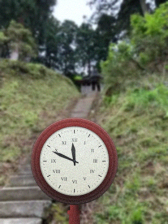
{"hour": 11, "minute": 49}
